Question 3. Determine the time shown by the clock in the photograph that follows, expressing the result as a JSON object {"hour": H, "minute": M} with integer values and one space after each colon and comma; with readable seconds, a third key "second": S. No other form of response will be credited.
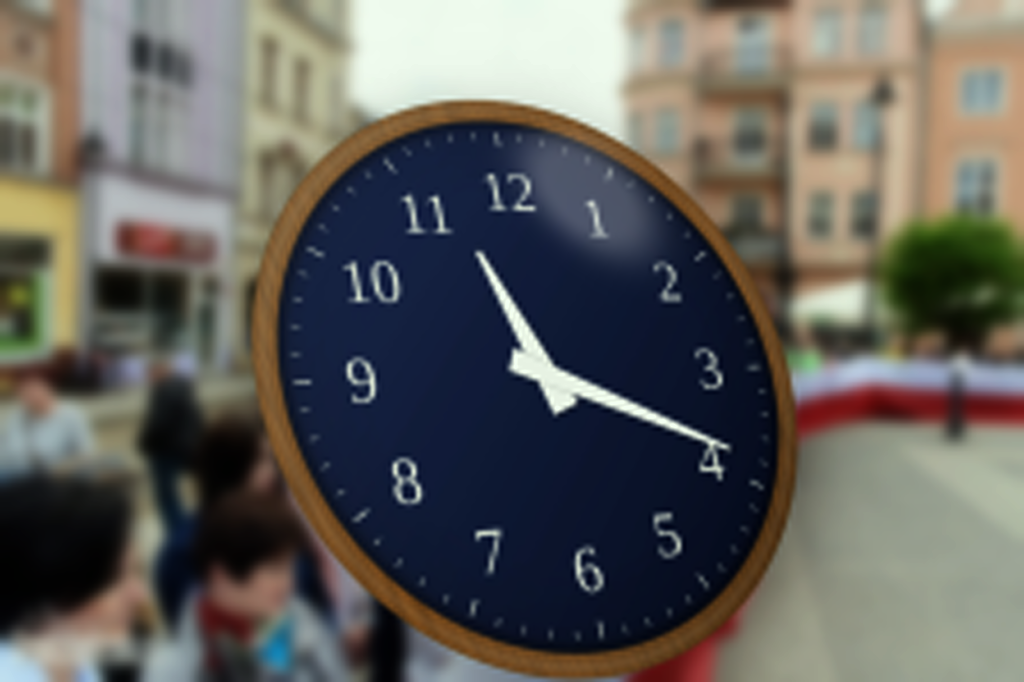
{"hour": 11, "minute": 19}
